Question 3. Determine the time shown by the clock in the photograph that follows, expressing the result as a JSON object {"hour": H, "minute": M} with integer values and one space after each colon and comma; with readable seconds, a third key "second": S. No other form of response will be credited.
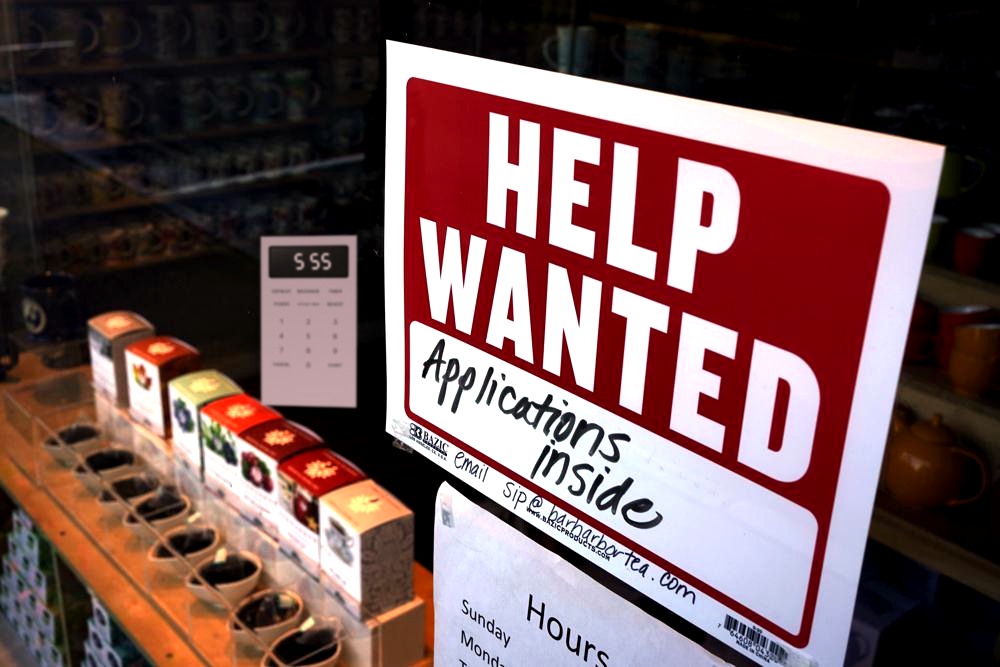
{"hour": 5, "minute": 55}
